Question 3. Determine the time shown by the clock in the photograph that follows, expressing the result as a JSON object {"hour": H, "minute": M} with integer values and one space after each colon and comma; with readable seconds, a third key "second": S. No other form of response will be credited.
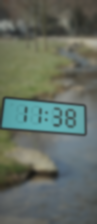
{"hour": 11, "minute": 38}
